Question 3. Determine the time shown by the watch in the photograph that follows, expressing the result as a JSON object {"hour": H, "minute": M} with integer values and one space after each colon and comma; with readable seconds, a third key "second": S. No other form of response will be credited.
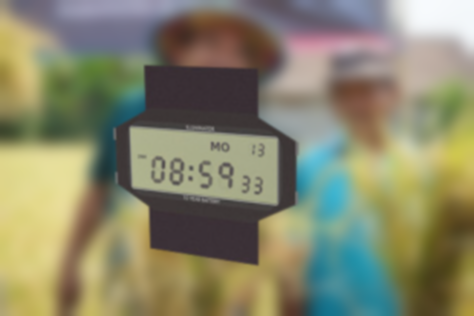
{"hour": 8, "minute": 59, "second": 33}
